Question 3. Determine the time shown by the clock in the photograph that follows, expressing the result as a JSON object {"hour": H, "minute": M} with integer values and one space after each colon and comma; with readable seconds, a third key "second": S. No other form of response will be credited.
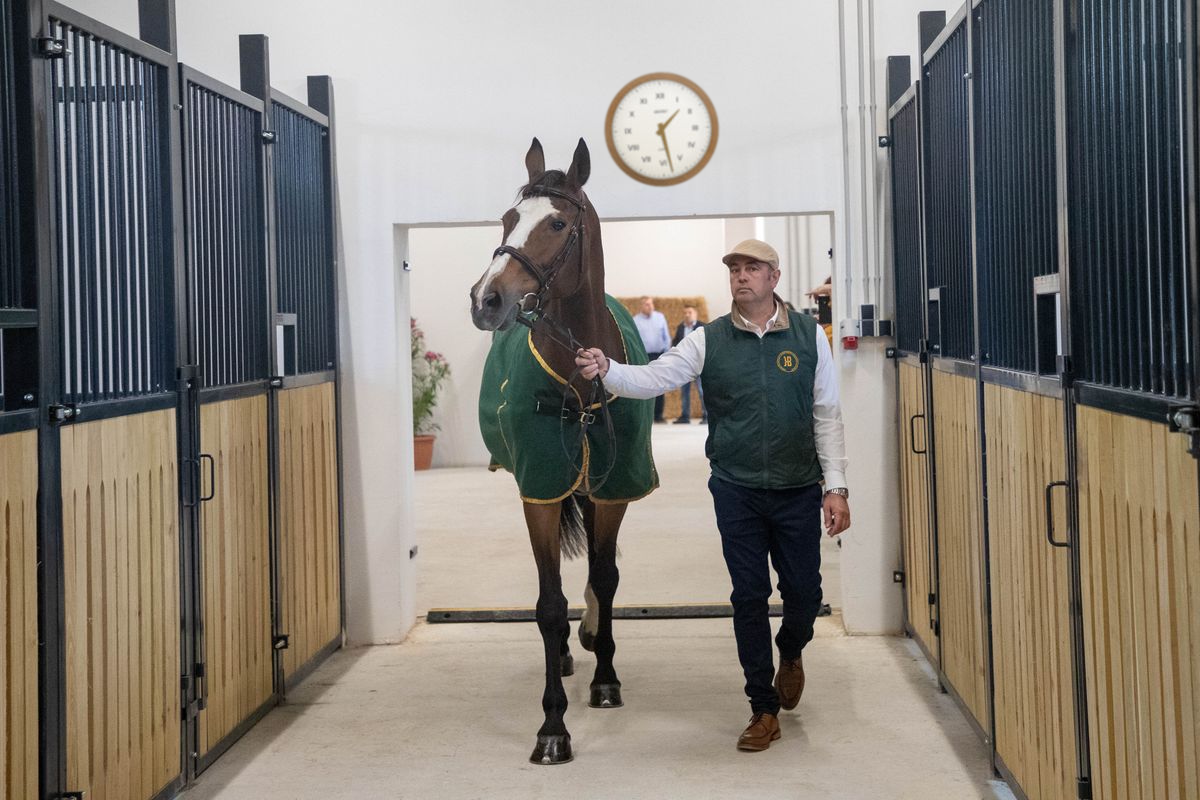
{"hour": 1, "minute": 28}
